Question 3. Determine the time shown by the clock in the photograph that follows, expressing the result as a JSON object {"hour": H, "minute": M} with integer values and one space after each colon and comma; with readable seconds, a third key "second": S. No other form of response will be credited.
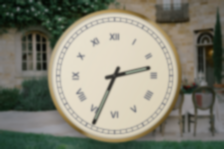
{"hour": 2, "minute": 34}
